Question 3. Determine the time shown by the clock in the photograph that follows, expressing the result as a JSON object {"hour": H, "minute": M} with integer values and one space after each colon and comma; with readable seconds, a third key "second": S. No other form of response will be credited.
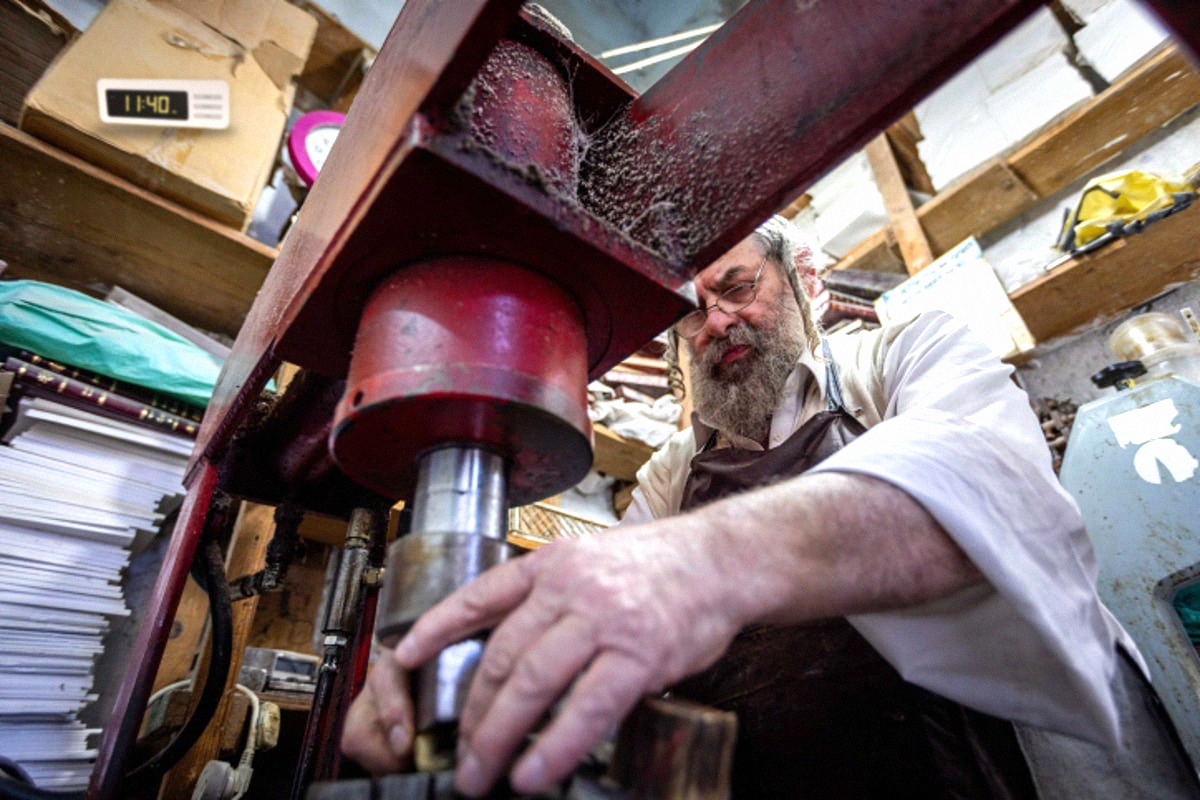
{"hour": 11, "minute": 40}
